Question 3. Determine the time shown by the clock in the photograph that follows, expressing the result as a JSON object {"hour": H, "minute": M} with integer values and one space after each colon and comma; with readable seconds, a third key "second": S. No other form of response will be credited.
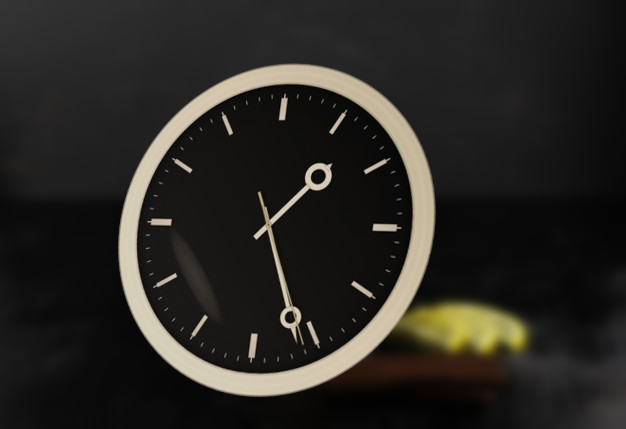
{"hour": 1, "minute": 26, "second": 26}
